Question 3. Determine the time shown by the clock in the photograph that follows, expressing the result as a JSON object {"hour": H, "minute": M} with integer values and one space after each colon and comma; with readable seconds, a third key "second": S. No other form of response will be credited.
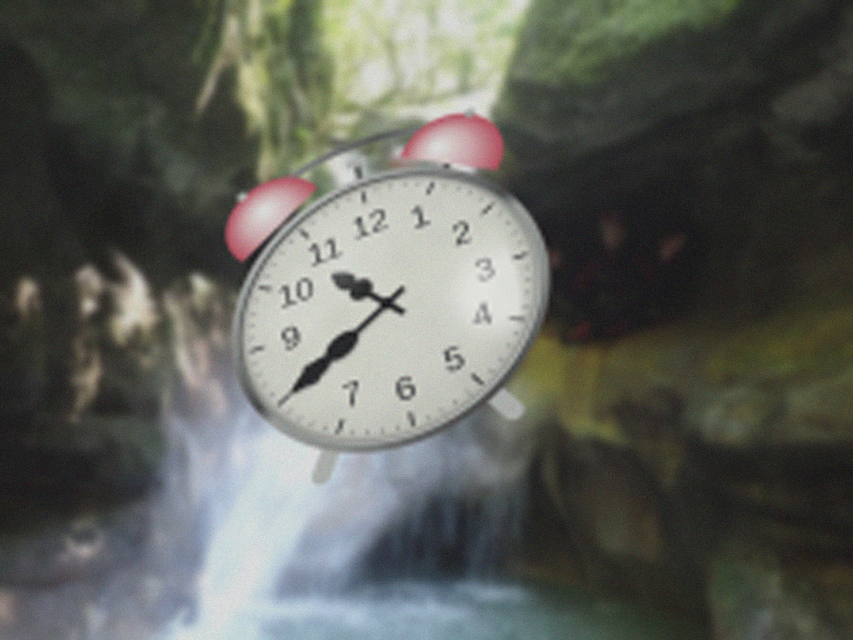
{"hour": 10, "minute": 40}
